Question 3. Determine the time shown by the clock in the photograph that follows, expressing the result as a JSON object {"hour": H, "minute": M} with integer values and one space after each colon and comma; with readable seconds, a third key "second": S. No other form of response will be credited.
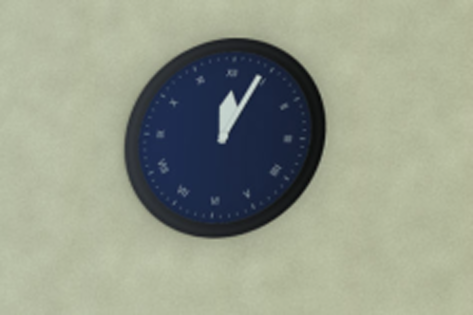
{"hour": 12, "minute": 4}
